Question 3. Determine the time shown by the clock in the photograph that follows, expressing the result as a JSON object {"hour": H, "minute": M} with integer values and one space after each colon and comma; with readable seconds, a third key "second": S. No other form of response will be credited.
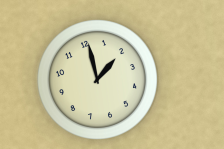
{"hour": 2, "minute": 1}
